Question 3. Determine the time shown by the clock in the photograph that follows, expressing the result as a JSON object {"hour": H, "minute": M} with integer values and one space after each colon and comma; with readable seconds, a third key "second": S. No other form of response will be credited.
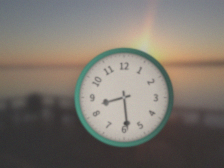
{"hour": 8, "minute": 29}
